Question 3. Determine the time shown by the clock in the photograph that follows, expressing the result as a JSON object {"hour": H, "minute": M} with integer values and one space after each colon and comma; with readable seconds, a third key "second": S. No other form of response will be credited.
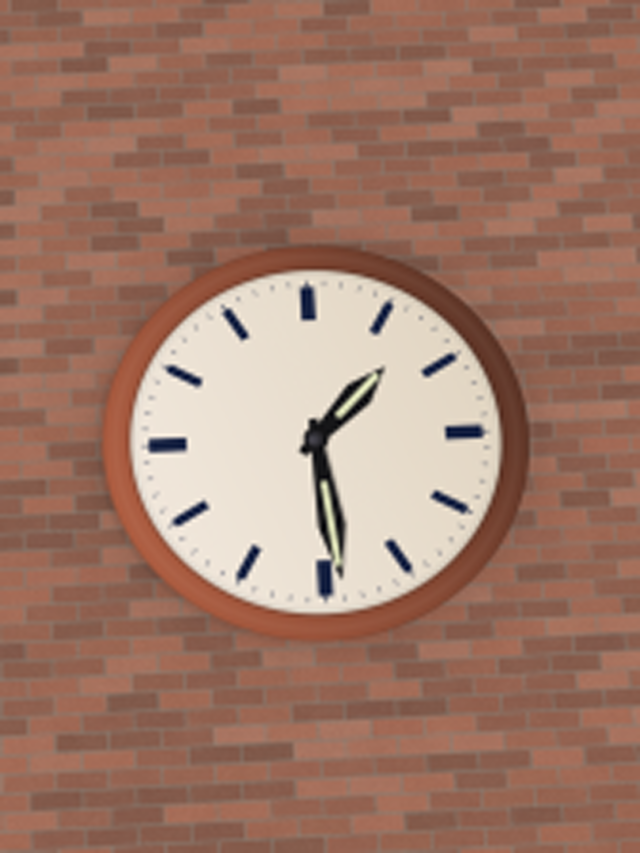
{"hour": 1, "minute": 29}
